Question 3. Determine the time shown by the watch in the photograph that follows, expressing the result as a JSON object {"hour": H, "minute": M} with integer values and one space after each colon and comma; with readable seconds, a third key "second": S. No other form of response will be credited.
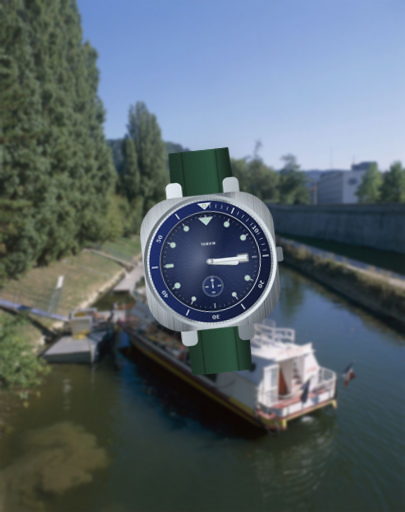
{"hour": 3, "minute": 15}
